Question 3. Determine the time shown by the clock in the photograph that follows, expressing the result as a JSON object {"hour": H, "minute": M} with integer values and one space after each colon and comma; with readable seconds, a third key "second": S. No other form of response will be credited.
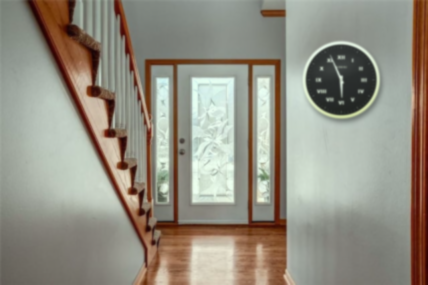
{"hour": 5, "minute": 56}
